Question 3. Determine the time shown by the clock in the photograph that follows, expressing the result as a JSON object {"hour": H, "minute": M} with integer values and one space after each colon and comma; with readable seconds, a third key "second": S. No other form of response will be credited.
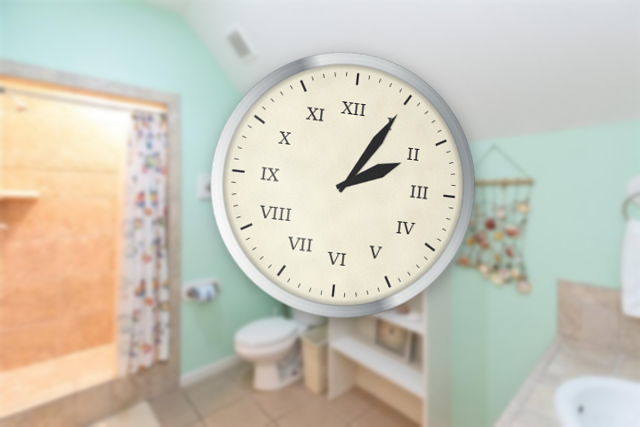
{"hour": 2, "minute": 5}
